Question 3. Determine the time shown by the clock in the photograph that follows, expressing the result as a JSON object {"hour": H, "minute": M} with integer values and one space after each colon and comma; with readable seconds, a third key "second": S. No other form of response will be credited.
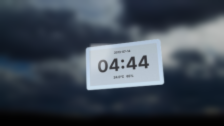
{"hour": 4, "minute": 44}
